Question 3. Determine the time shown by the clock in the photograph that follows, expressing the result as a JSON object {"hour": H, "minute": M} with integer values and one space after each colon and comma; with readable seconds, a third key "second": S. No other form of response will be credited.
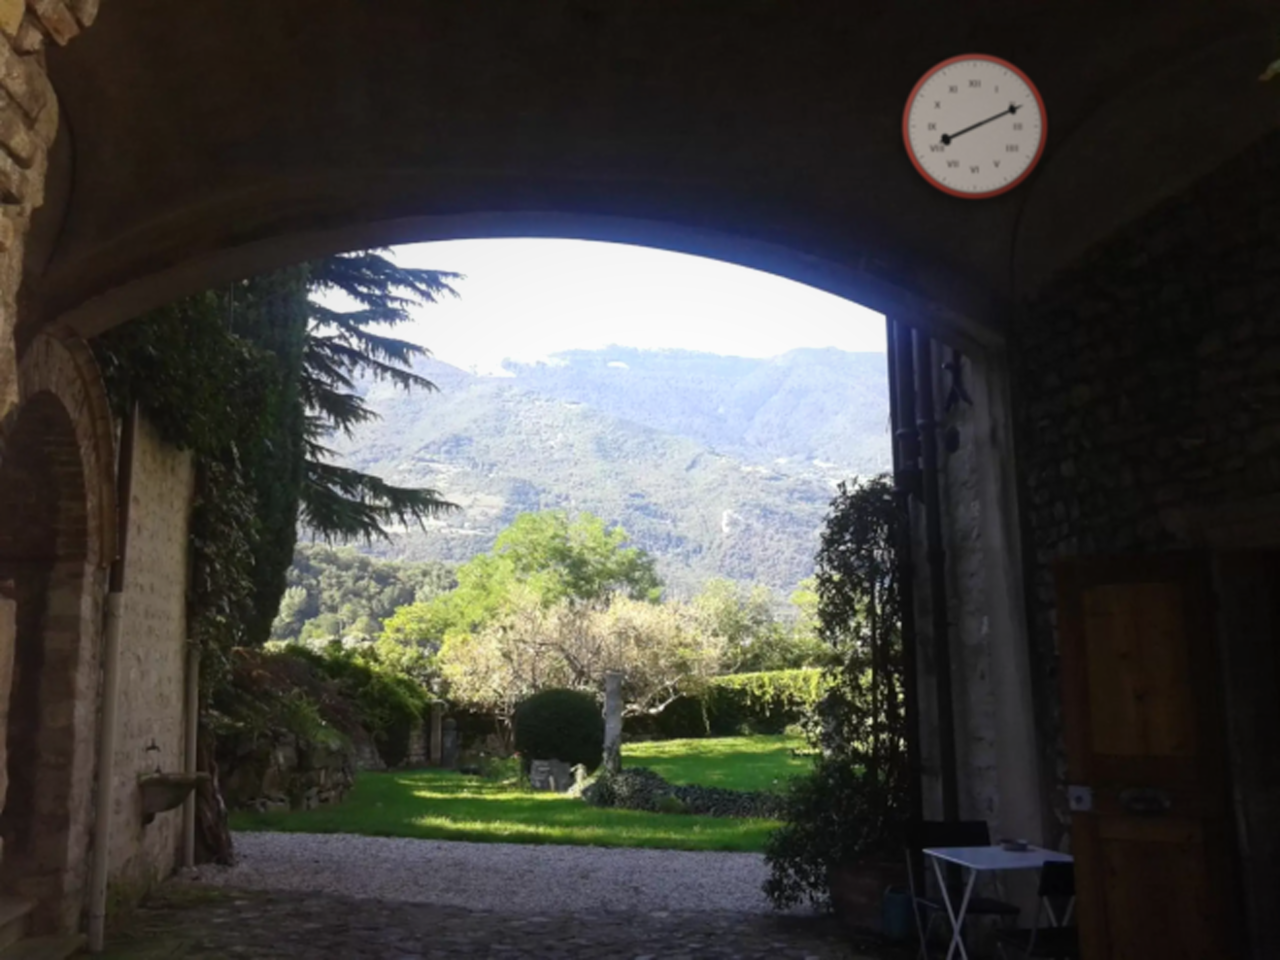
{"hour": 8, "minute": 11}
